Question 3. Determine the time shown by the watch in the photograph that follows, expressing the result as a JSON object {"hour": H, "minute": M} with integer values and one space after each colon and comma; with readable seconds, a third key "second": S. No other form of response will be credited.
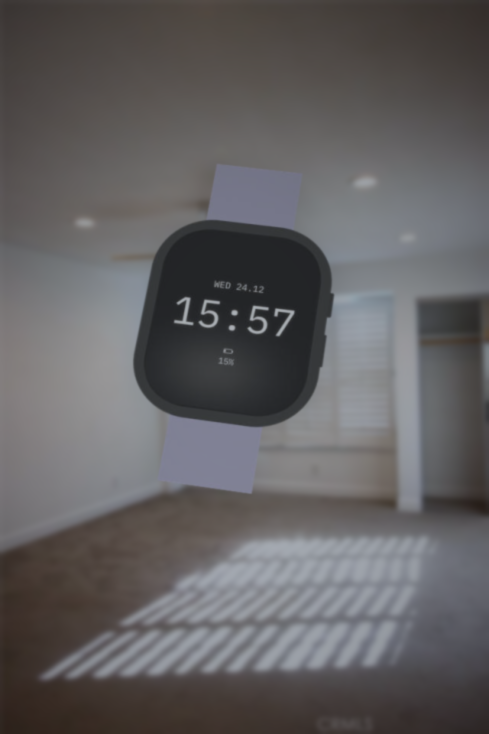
{"hour": 15, "minute": 57}
